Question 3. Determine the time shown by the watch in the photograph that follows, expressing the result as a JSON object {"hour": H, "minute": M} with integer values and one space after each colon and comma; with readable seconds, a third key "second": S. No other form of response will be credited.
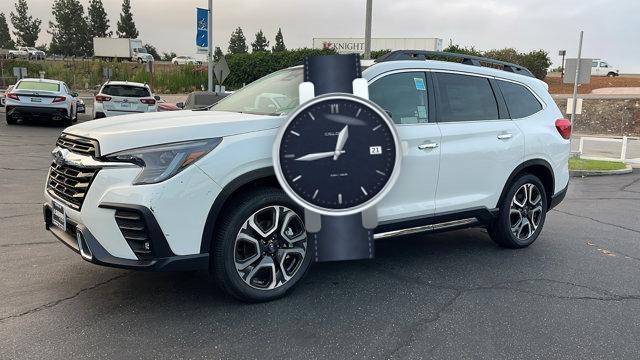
{"hour": 12, "minute": 44}
